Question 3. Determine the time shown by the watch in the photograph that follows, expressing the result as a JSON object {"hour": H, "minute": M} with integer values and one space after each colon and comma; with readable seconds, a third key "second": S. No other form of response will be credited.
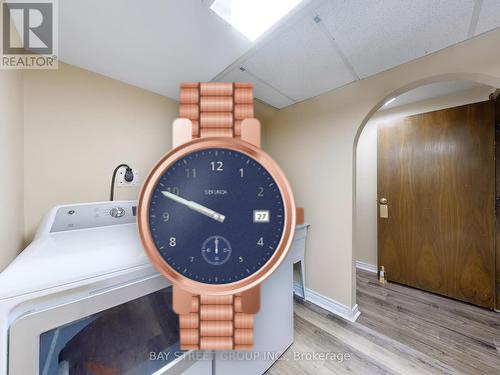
{"hour": 9, "minute": 49}
